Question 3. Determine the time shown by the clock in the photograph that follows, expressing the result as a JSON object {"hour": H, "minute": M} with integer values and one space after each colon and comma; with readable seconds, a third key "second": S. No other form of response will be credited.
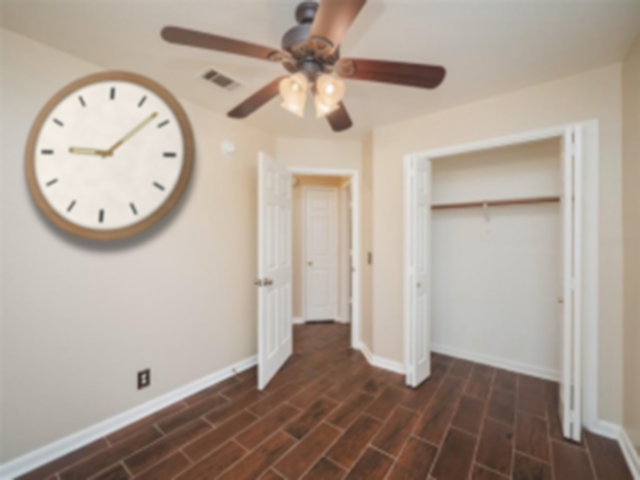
{"hour": 9, "minute": 8}
